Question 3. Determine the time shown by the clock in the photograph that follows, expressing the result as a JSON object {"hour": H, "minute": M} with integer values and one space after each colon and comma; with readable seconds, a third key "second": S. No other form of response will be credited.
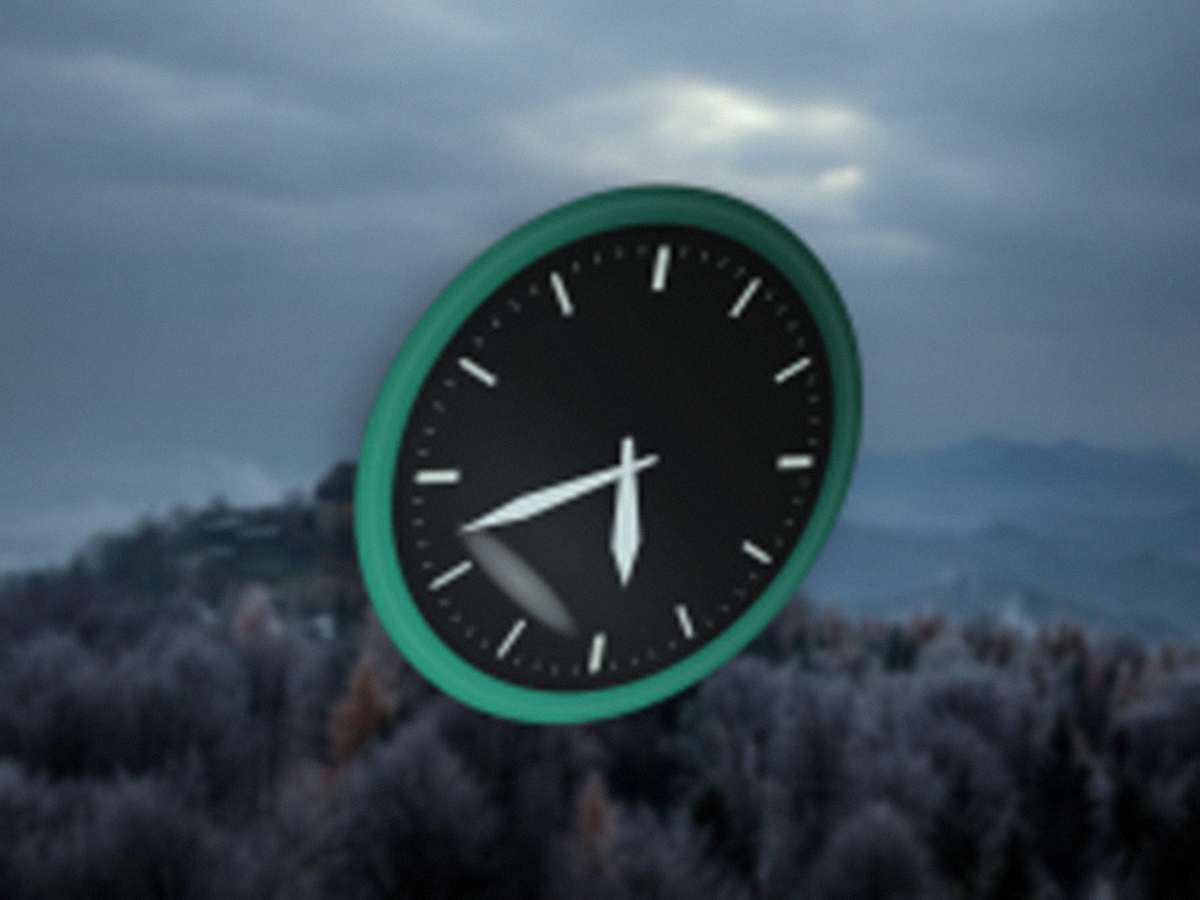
{"hour": 5, "minute": 42}
